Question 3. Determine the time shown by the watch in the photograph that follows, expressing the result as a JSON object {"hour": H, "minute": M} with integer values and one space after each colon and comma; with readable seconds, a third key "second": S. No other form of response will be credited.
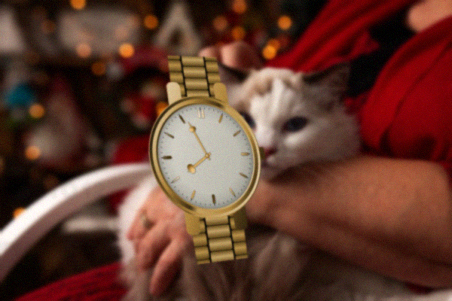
{"hour": 7, "minute": 56}
